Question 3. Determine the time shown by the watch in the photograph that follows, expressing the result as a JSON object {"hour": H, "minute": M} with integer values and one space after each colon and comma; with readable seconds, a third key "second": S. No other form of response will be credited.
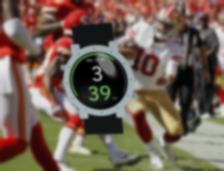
{"hour": 3, "minute": 39}
